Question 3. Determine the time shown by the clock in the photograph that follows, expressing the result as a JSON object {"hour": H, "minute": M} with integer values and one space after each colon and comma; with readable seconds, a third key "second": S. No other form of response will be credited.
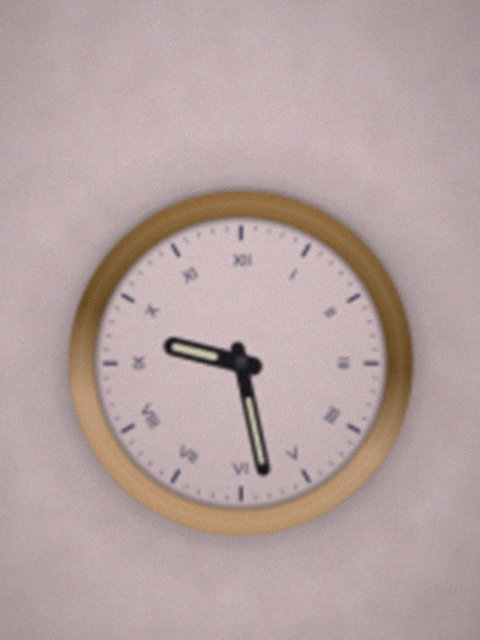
{"hour": 9, "minute": 28}
